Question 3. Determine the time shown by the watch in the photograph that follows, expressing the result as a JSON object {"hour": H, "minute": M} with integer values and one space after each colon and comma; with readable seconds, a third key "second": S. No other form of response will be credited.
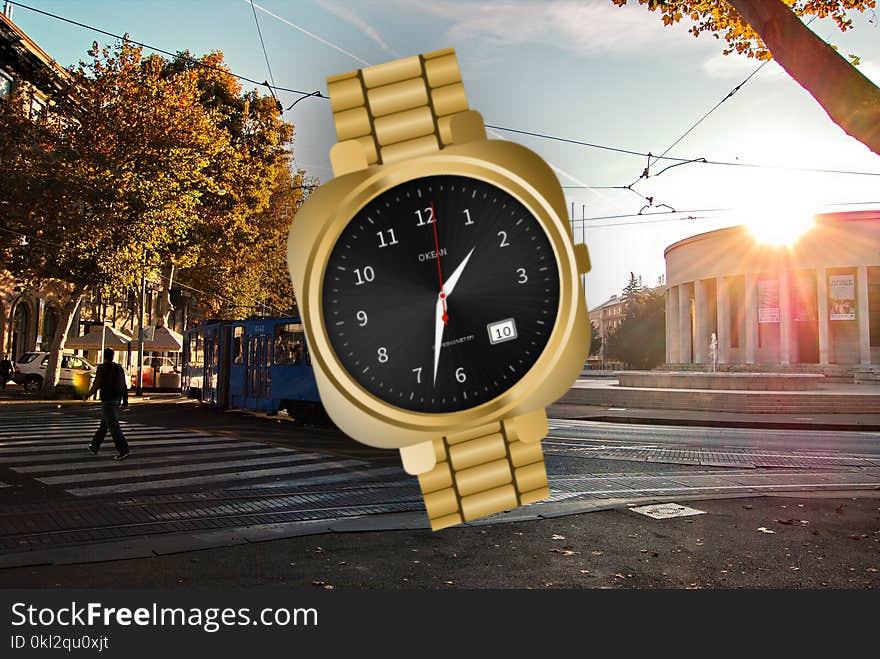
{"hour": 1, "minute": 33, "second": 1}
